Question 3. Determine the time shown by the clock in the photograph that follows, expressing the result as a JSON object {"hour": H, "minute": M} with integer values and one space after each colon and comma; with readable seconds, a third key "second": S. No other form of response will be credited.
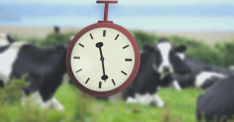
{"hour": 11, "minute": 28}
